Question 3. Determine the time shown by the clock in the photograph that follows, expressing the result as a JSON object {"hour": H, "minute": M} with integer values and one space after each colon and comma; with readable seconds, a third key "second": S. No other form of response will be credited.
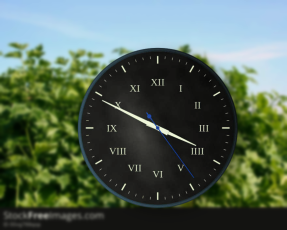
{"hour": 3, "minute": 49, "second": 24}
